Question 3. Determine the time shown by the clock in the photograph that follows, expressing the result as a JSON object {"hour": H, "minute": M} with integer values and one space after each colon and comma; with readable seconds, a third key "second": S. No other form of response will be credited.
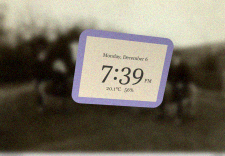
{"hour": 7, "minute": 39}
